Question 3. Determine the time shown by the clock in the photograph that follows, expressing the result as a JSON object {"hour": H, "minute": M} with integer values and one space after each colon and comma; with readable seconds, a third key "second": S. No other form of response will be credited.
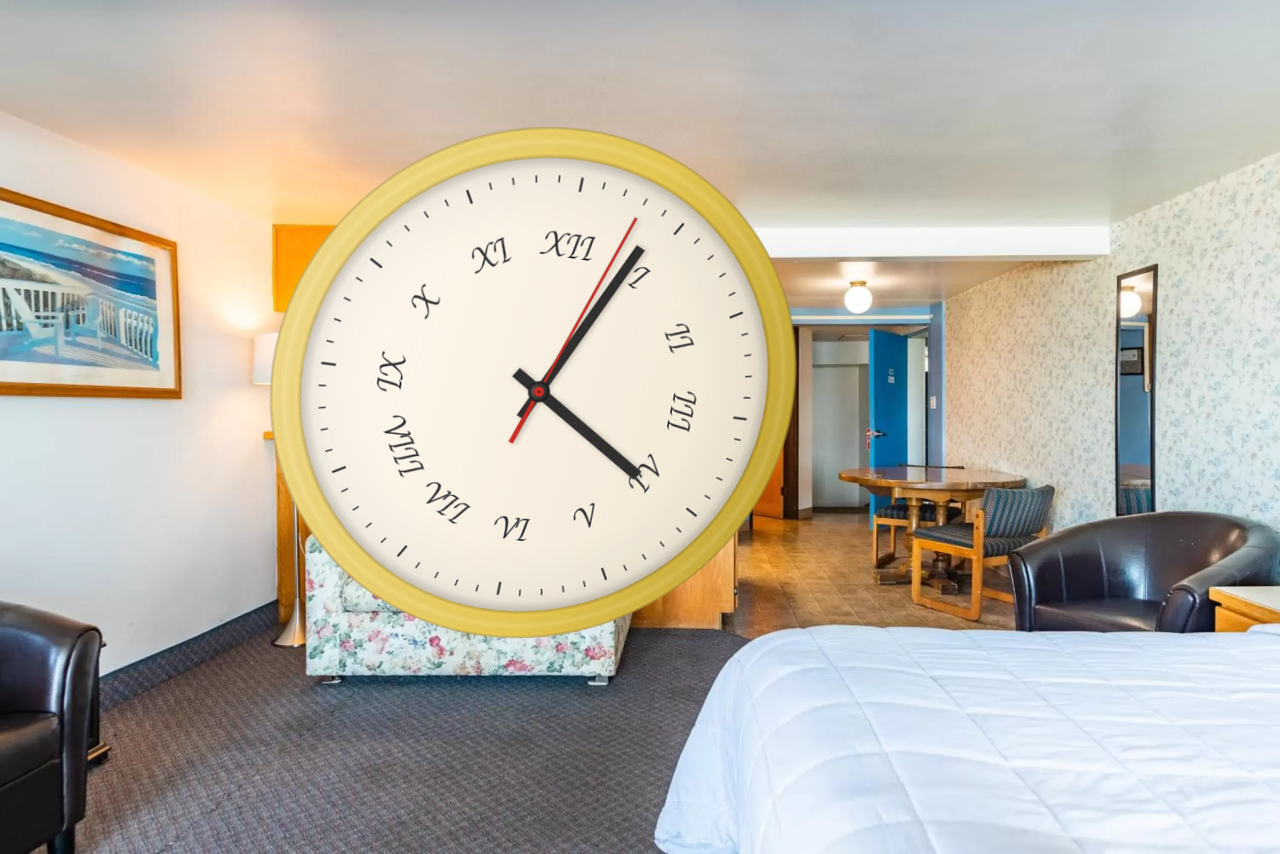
{"hour": 4, "minute": 4, "second": 3}
